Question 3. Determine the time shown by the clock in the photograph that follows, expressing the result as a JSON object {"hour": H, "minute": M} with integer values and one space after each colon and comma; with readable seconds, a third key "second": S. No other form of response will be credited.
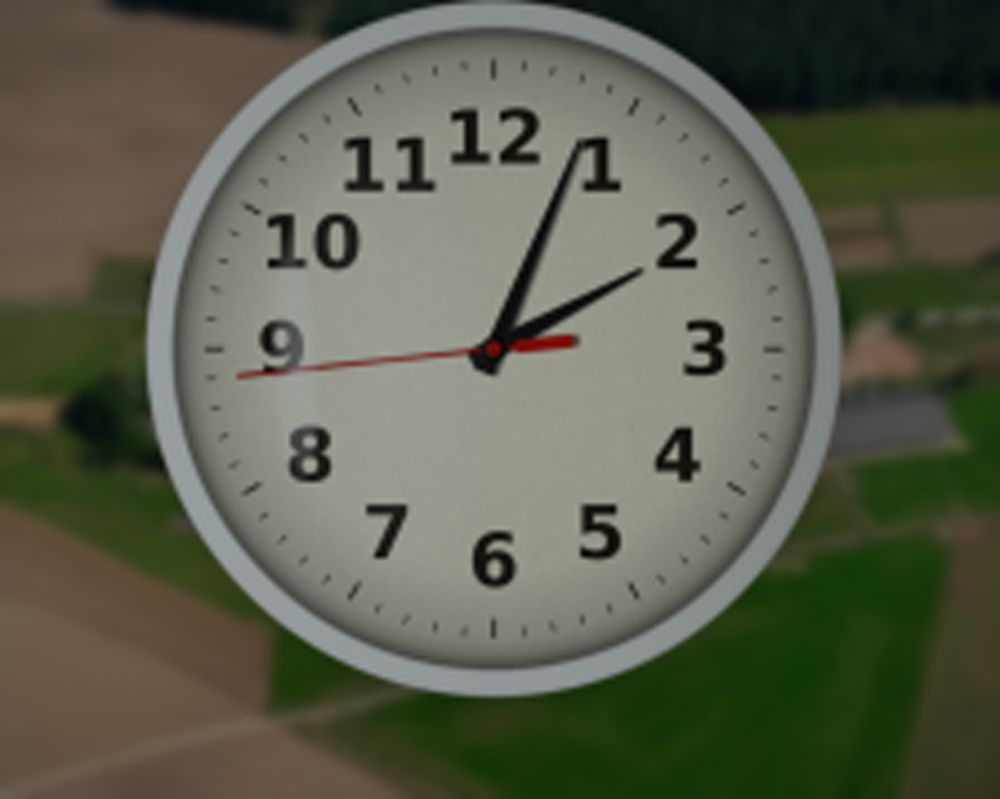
{"hour": 2, "minute": 3, "second": 44}
